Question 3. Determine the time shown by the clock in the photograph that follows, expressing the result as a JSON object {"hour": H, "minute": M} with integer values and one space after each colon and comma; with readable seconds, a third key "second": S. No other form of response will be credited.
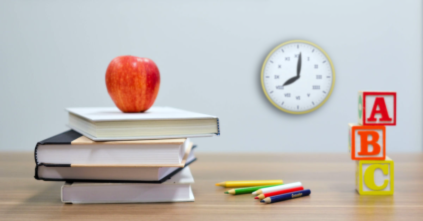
{"hour": 8, "minute": 1}
